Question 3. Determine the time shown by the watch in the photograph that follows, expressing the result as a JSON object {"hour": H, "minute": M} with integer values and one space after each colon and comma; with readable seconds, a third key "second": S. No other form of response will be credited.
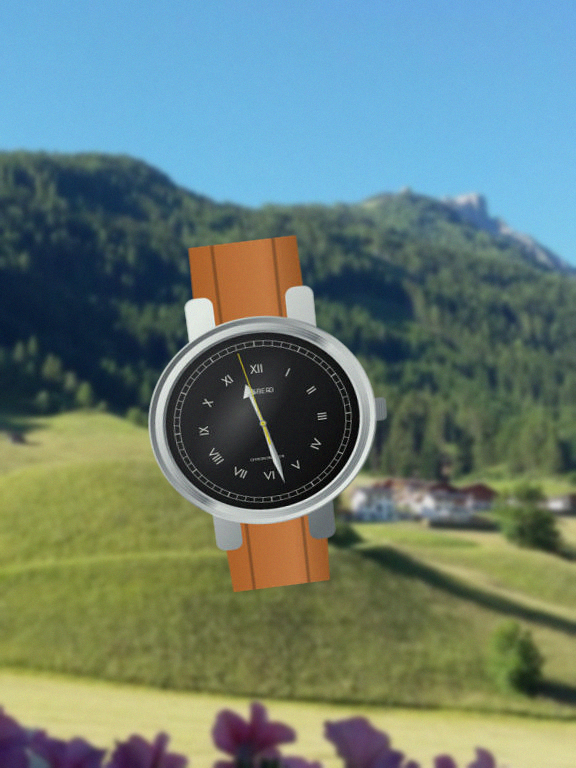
{"hour": 11, "minute": 27, "second": 58}
